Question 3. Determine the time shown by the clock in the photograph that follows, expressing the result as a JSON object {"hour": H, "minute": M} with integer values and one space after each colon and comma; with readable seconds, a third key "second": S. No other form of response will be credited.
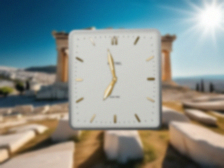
{"hour": 6, "minute": 58}
